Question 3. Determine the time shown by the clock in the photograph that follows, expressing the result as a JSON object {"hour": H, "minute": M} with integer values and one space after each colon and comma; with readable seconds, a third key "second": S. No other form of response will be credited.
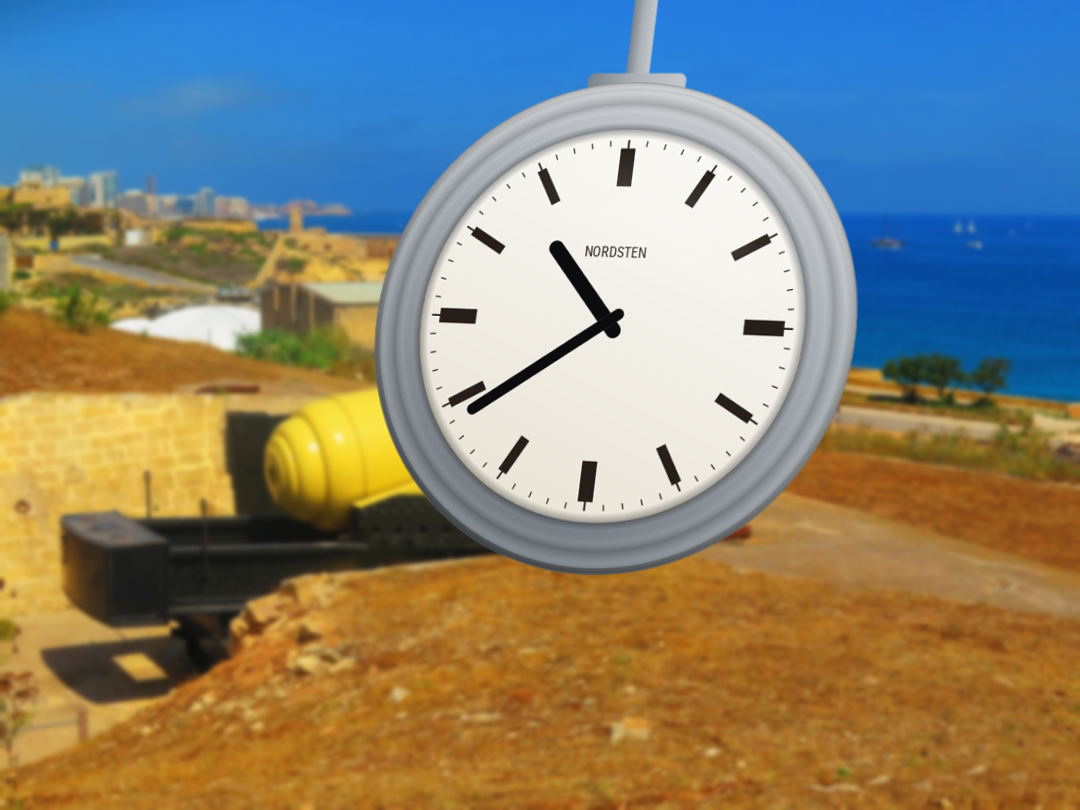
{"hour": 10, "minute": 39}
